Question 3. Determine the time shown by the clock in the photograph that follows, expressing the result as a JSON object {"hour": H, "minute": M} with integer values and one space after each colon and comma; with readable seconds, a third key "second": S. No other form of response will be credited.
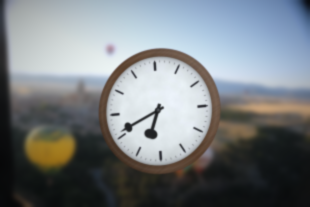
{"hour": 6, "minute": 41}
